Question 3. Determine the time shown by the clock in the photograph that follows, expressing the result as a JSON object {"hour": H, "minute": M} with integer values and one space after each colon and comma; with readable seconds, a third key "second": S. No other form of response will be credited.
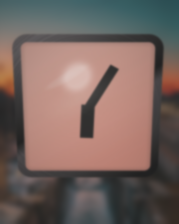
{"hour": 6, "minute": 5}
